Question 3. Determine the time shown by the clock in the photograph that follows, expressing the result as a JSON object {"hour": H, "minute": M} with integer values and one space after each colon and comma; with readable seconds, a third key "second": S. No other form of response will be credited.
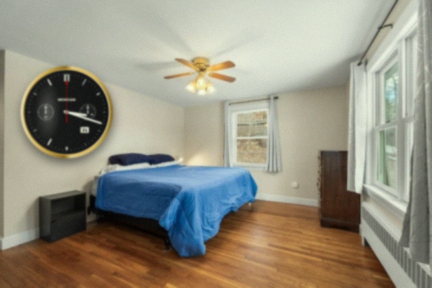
{"hour": 3, "minute": 18}
